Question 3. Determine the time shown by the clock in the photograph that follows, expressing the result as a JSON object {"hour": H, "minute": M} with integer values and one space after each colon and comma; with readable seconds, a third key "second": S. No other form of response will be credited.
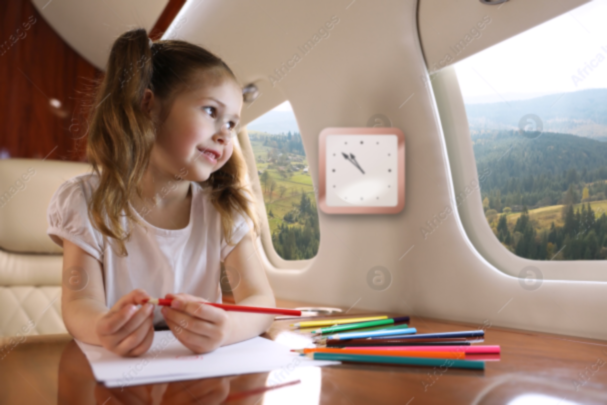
{"hour": 10, "minute": 52}
